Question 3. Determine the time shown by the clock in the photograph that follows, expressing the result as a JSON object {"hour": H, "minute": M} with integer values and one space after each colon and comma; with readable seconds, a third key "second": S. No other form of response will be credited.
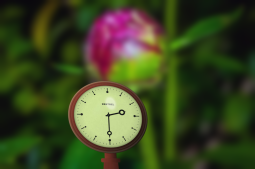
{"hour": 2, "minute": 30}
